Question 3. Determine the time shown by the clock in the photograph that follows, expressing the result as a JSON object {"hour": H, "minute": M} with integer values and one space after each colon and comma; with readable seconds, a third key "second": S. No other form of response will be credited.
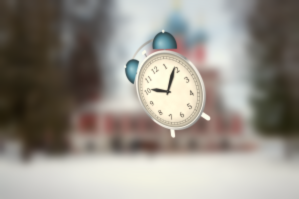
{"hour": 10, "minute": 9}
